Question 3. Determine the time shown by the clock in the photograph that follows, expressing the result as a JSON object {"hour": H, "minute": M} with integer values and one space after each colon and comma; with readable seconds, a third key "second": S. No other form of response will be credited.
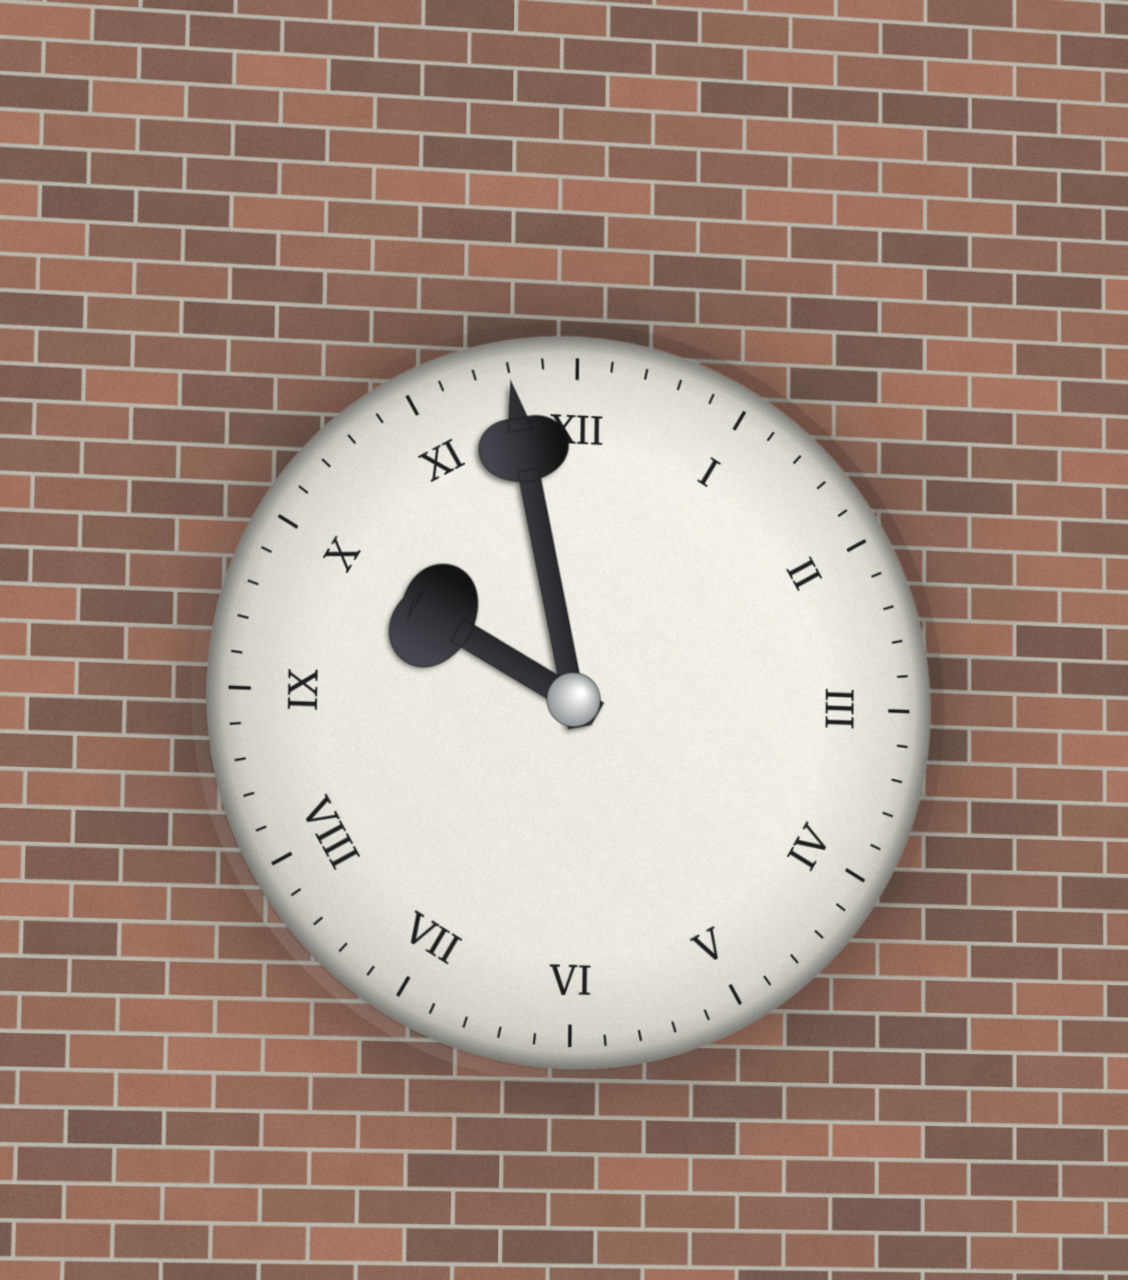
{"hour": 9, "minute": 58}
